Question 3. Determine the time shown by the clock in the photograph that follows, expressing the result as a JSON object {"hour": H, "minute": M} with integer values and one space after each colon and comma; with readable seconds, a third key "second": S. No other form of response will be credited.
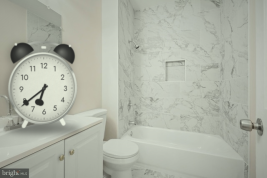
{"hour": 6, "minute": 39}
